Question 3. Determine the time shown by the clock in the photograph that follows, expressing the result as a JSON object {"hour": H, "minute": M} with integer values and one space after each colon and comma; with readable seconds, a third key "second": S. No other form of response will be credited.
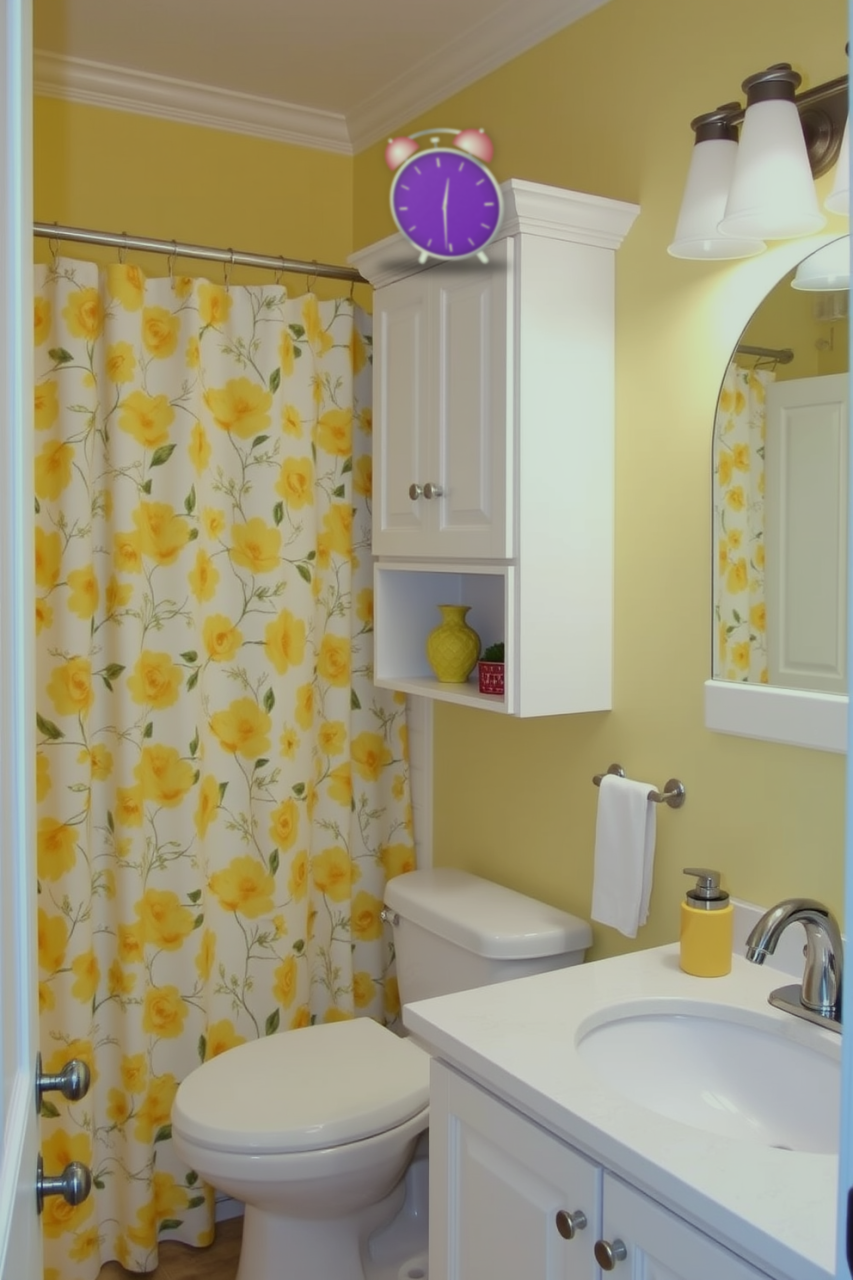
{"hour": 12, "minute": 31}
